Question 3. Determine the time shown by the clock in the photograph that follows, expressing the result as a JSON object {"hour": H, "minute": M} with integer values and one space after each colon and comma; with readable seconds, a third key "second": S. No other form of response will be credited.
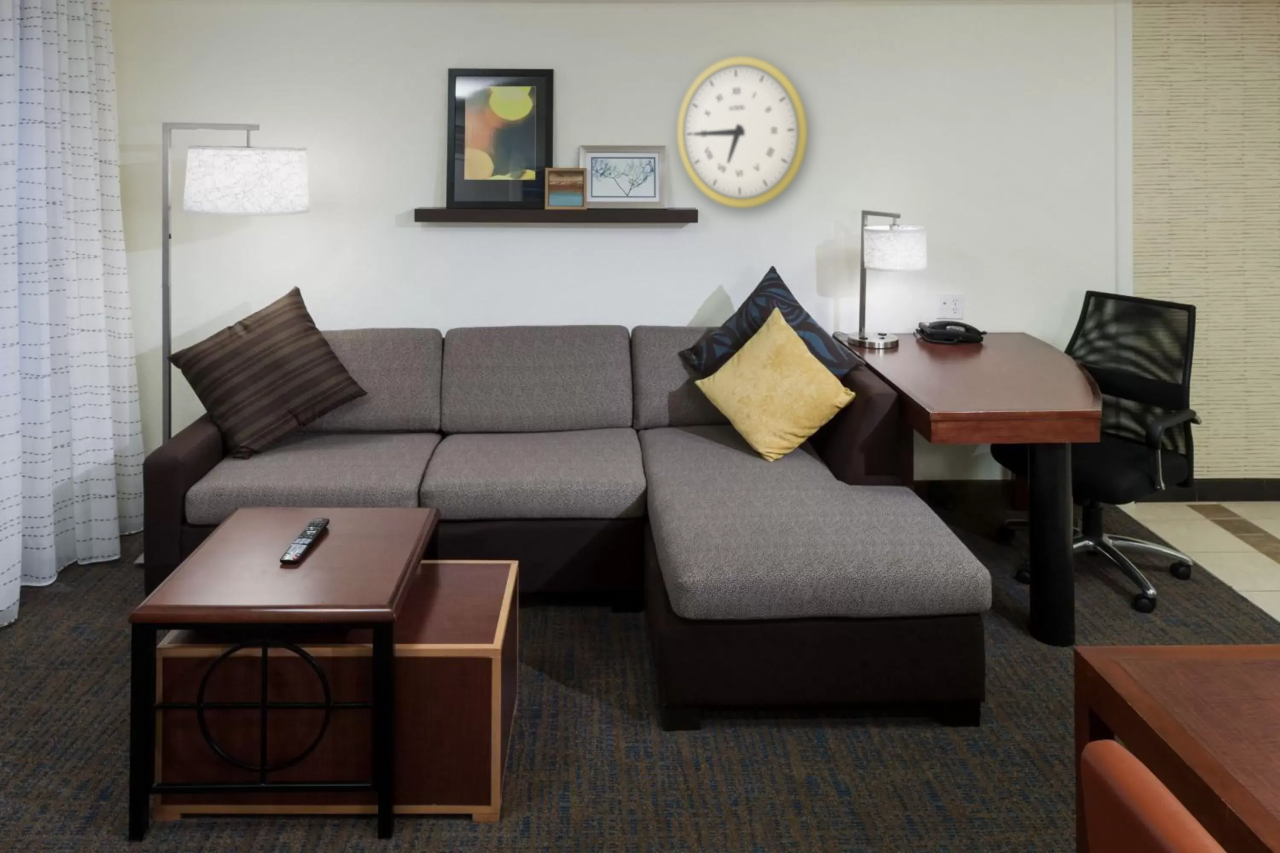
{"hour": 6, "minute": 45}
